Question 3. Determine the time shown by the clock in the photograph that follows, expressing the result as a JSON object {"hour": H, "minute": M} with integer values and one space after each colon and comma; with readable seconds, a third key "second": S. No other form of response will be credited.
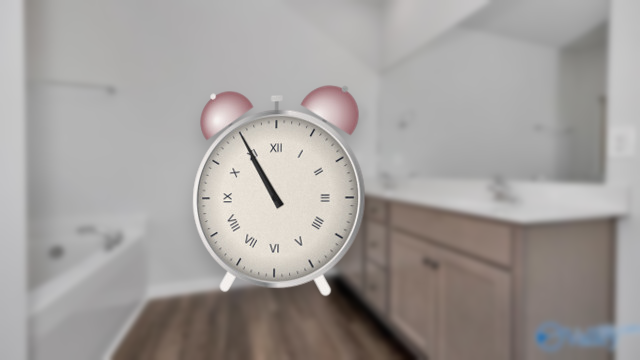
{"hour": 10, "minute": 55}
